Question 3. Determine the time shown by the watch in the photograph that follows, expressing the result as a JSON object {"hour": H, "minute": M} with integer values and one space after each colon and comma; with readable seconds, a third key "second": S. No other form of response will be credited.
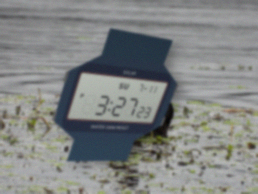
{"hour": 3, "minute": 27}
